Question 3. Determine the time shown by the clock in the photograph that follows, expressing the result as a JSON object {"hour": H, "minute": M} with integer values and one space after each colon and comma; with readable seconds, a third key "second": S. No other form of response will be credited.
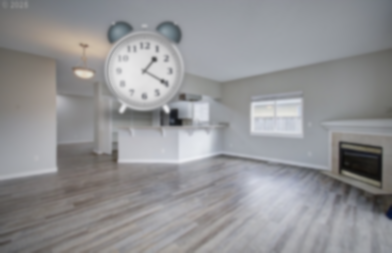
{"hour": 1, "minute": 20}
